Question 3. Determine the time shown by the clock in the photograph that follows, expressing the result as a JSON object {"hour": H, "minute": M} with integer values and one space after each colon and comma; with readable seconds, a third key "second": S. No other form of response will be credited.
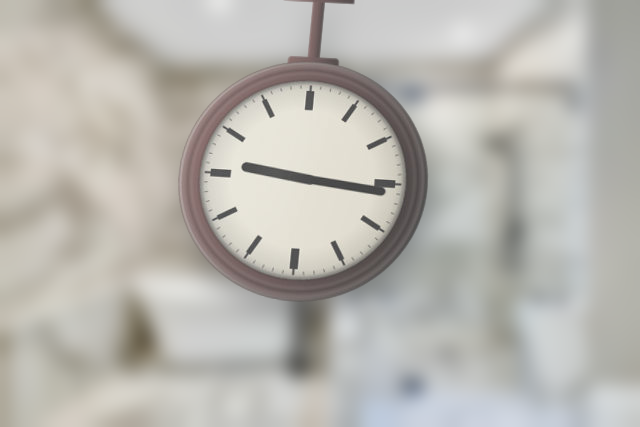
{"hour": 9, "minute": 16}
